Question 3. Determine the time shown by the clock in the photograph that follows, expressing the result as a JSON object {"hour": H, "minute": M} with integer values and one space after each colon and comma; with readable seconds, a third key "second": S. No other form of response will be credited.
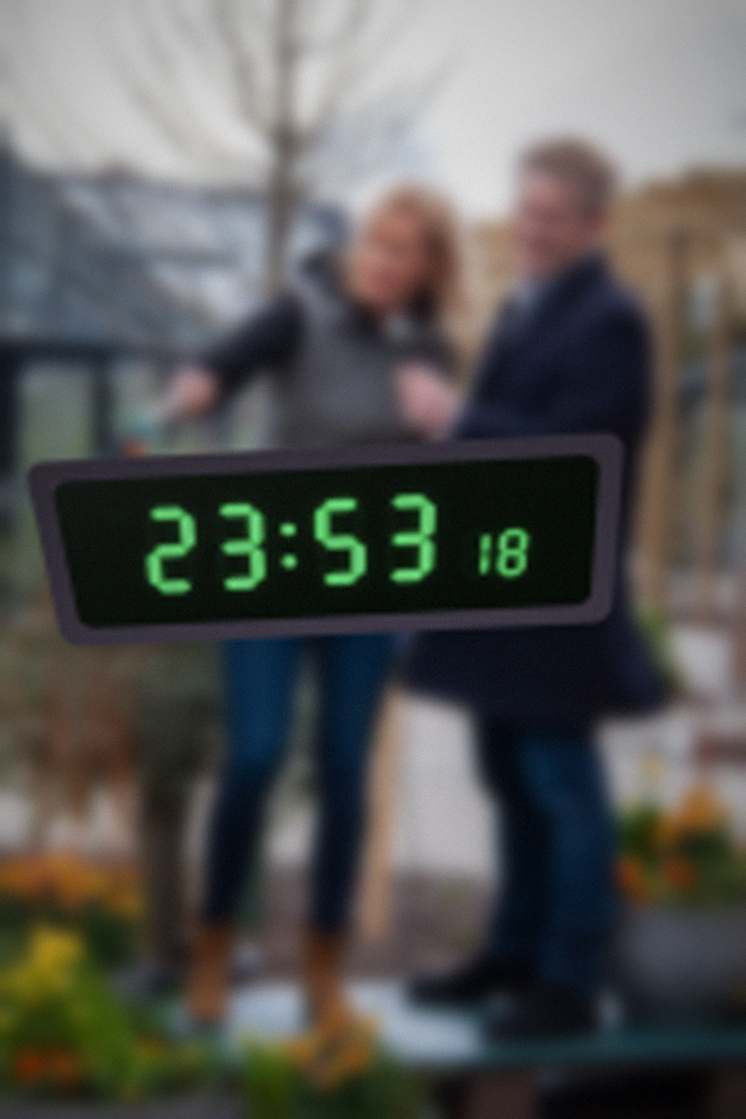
{"hour": 23, "minute": 53, "second": 18}
